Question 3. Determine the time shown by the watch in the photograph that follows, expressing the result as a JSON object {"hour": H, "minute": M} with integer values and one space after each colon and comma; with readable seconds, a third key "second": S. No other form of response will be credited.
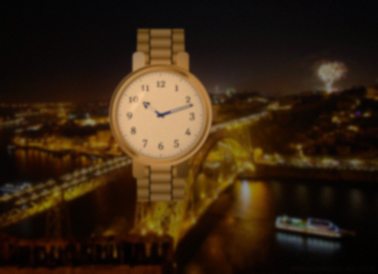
{"hour": 10, "minute": 12}
